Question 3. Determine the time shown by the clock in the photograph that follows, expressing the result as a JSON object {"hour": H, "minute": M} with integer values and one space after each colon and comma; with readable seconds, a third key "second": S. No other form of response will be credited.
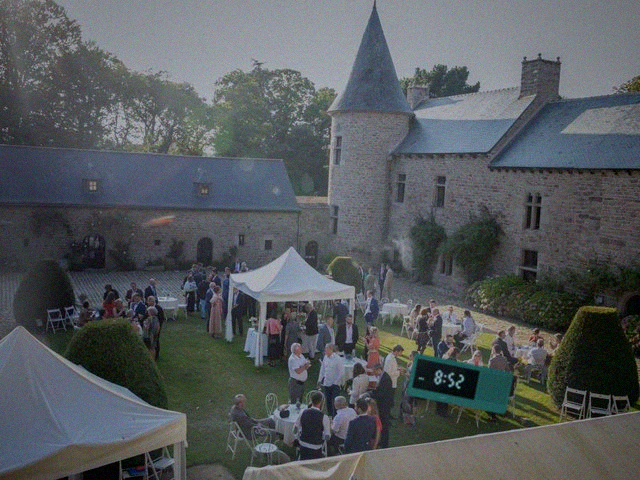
{"hour": 8, "minute": 52}
